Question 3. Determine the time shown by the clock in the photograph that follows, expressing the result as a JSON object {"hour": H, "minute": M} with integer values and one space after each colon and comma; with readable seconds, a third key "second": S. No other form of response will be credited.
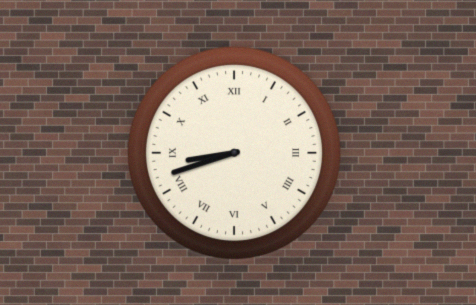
{"hour": 8, "minute": 42}
